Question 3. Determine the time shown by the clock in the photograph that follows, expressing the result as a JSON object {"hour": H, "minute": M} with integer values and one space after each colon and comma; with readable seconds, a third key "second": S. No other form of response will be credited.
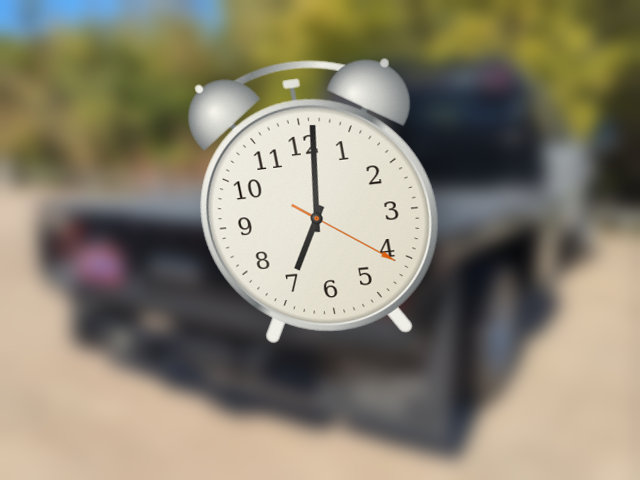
{"hour": 7, "minute": 1, "second": 21}
